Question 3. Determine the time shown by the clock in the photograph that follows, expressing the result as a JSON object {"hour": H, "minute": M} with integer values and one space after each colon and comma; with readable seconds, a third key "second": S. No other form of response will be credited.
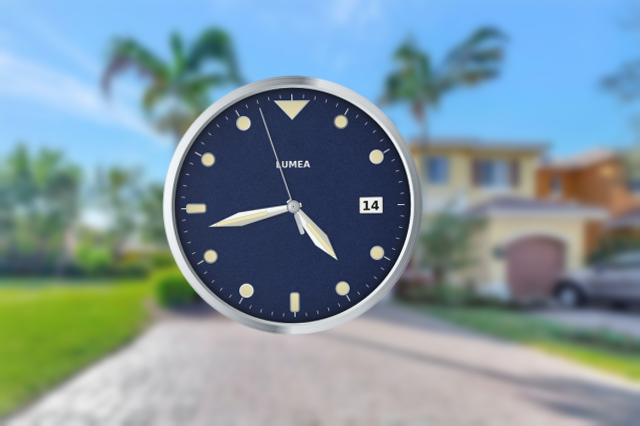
{"hour": 4, "minute": 42, "second": 57}
